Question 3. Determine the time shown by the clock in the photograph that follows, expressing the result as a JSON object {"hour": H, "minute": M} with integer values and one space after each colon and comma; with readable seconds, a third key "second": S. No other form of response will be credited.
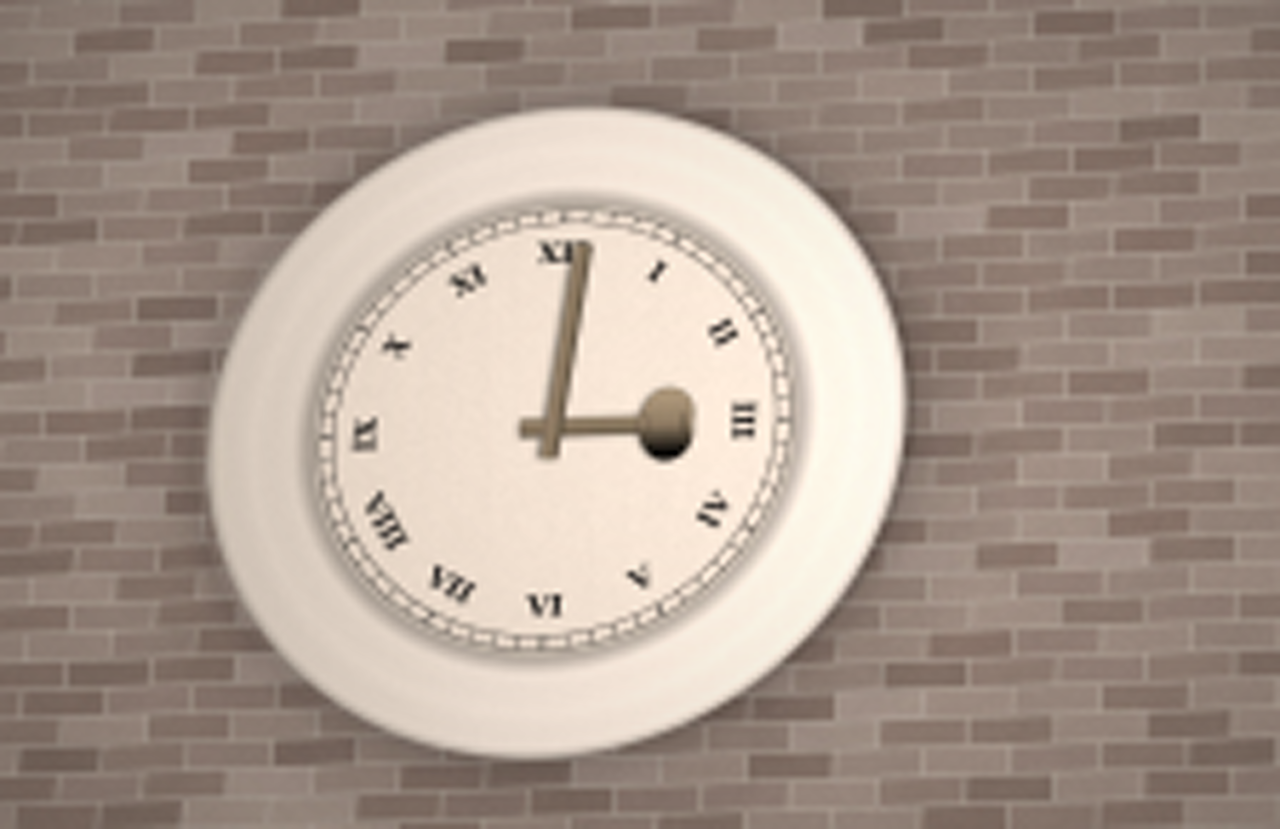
{"hour": 3, "minute": 1}
